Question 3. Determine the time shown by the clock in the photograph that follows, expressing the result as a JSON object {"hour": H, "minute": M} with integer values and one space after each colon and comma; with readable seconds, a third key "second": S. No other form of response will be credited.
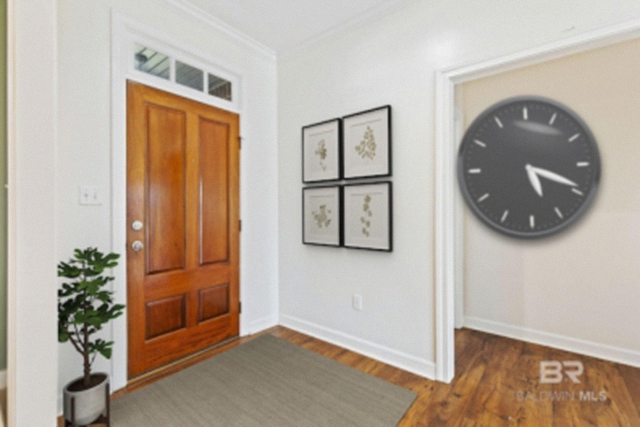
{"hour": 5, "minute": 19}
